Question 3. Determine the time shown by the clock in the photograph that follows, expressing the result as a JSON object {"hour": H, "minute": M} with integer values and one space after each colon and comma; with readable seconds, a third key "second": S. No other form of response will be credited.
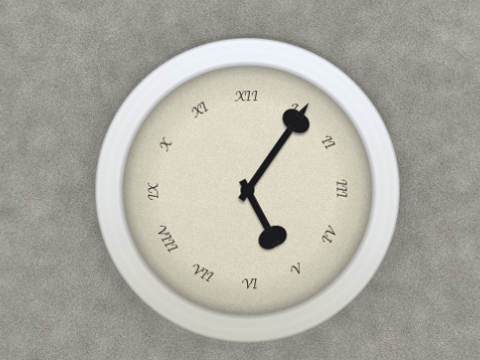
{"hour": 5, "minute": 6}
